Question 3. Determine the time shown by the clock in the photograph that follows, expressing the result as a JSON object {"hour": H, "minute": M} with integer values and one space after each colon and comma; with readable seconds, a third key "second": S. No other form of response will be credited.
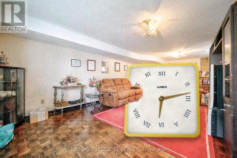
{"hour": 6, "minute": 13}
